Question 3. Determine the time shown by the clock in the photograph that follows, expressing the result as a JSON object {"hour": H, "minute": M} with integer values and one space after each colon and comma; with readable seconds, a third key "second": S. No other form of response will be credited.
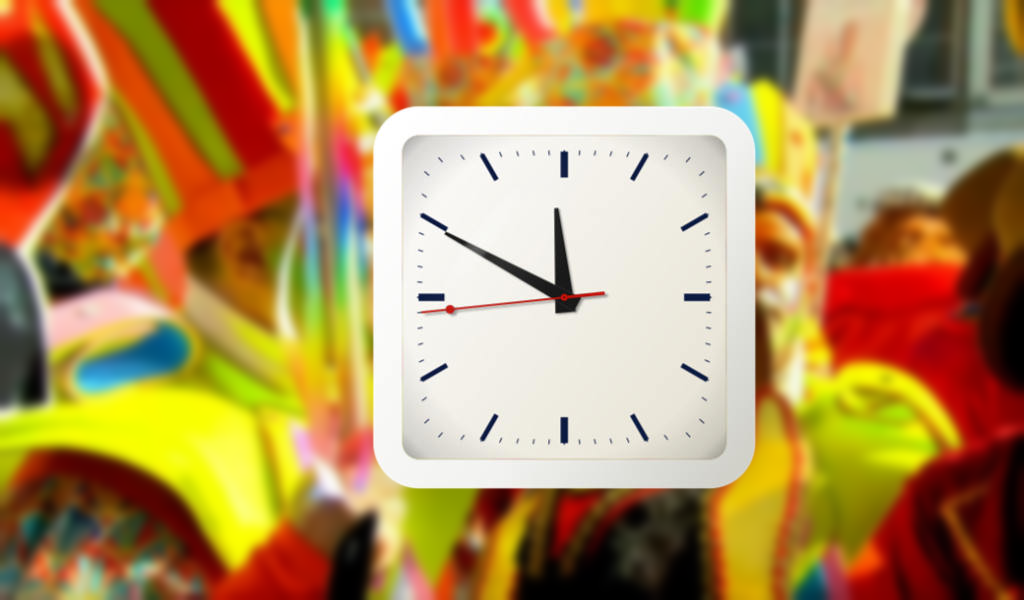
{"hour": 11, "minute": 49, "second": 44}
